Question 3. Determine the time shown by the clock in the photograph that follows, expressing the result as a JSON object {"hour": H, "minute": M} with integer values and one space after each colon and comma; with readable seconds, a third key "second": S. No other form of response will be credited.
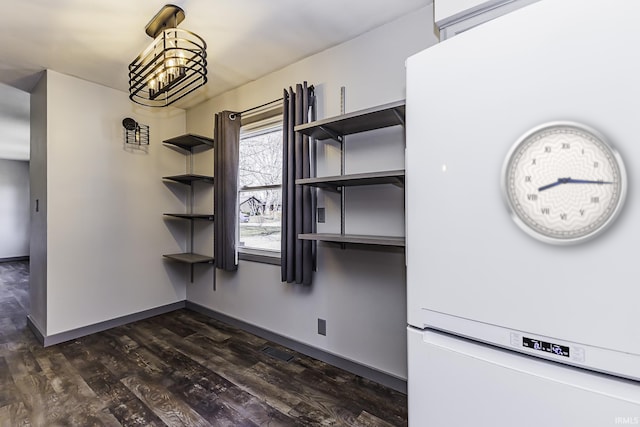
{"hour": 8, "minute": 15}
